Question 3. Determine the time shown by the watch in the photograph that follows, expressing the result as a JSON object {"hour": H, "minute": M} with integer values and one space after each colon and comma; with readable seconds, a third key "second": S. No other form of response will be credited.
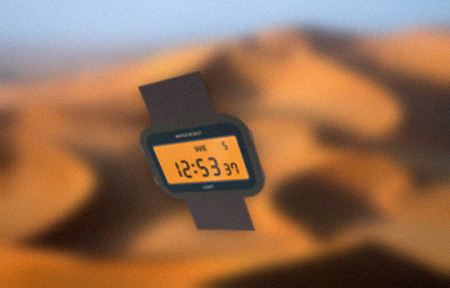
{"hour": 12, "minute": 53, "second": 37}
